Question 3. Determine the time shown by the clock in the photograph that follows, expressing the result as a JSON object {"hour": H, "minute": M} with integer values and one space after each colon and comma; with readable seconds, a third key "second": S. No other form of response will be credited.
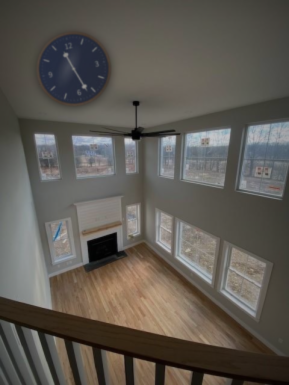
{"hour": 11, "minute": 27}
